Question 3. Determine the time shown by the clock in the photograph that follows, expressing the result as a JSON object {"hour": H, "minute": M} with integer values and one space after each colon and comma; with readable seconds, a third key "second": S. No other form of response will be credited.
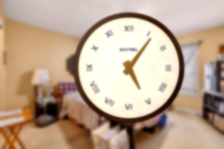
{"hour": 5, "minute": 6}
